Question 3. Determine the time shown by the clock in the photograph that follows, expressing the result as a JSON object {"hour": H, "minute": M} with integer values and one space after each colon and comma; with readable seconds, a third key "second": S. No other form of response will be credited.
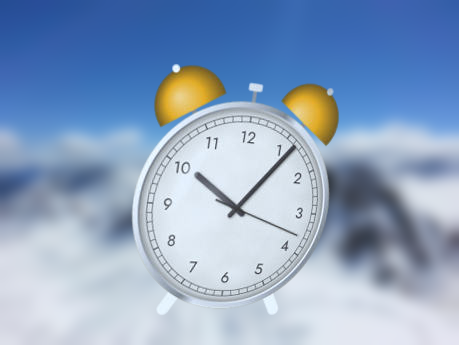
{"hour": 10, "minute": 6, "second": 18}
